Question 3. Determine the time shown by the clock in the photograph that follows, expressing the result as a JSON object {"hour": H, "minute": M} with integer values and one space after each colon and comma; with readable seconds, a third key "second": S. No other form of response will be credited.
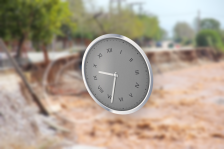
{"hour": 9, "minute": 34}
